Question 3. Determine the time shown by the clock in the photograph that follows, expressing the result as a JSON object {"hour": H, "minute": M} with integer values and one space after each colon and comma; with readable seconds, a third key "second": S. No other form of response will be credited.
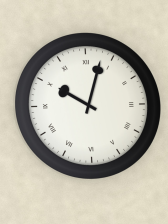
{"hour": 10, "minute": 3}
